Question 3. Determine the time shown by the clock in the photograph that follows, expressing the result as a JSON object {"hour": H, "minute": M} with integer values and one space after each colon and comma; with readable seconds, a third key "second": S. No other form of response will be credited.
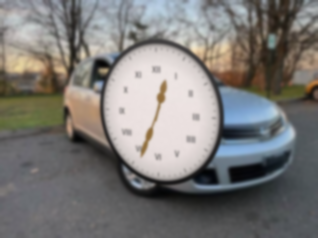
{"hour": 12, "minute": 34}
